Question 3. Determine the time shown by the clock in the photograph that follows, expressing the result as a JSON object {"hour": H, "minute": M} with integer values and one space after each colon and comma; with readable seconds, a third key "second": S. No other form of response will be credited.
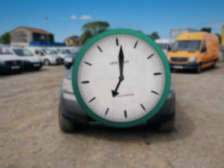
{"hour": 7, "minute": 1}
